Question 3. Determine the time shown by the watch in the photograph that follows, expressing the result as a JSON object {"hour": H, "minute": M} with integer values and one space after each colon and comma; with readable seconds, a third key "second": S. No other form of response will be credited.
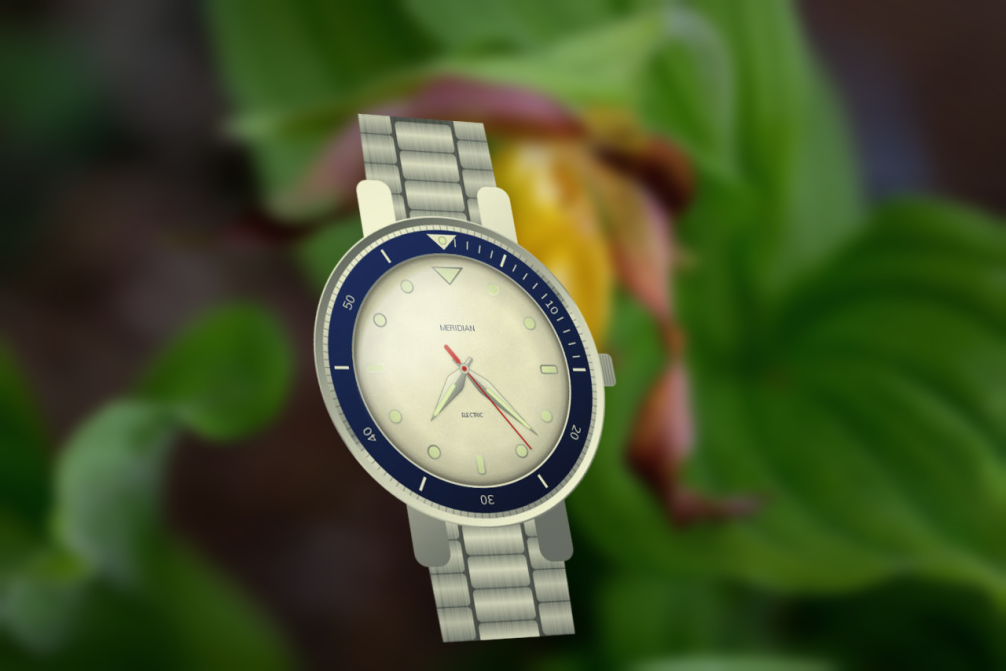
{"hour": 7, "minute": 22, "second": 24}
